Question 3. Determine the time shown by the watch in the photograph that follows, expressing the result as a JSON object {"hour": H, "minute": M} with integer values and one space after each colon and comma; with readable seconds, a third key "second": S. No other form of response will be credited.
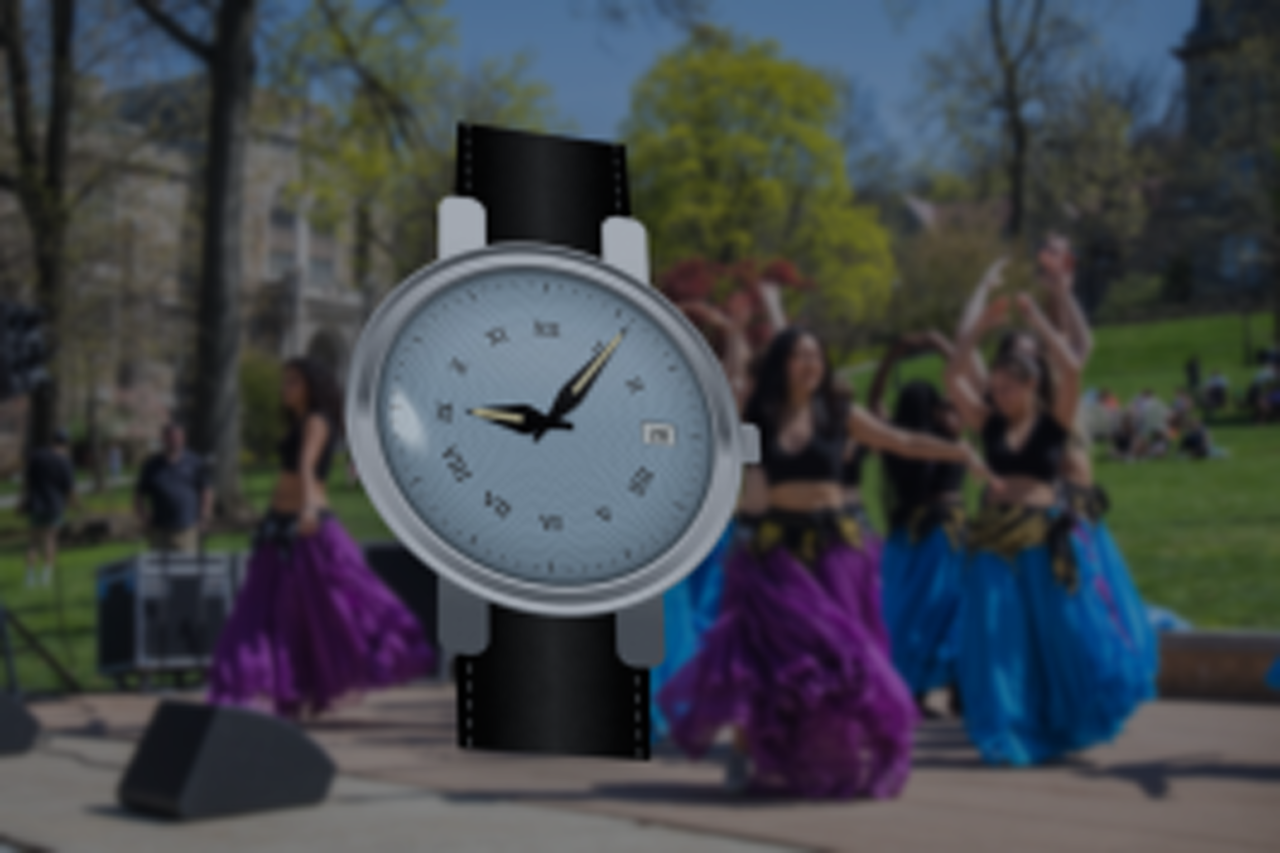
{"hour": 9, "minute": 6}
